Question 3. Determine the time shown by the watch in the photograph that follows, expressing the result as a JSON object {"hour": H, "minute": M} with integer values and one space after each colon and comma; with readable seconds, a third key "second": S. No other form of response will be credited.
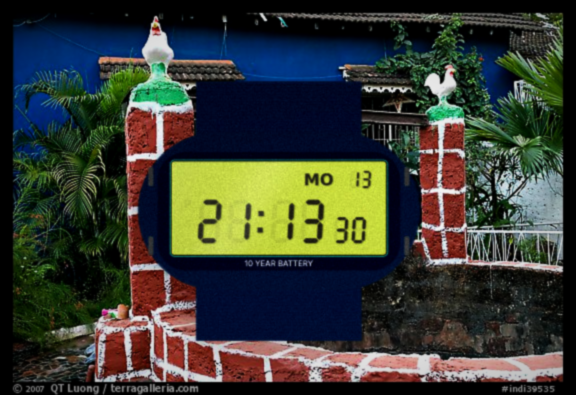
{"hour": 21, "minute": 13, "second": 30}
